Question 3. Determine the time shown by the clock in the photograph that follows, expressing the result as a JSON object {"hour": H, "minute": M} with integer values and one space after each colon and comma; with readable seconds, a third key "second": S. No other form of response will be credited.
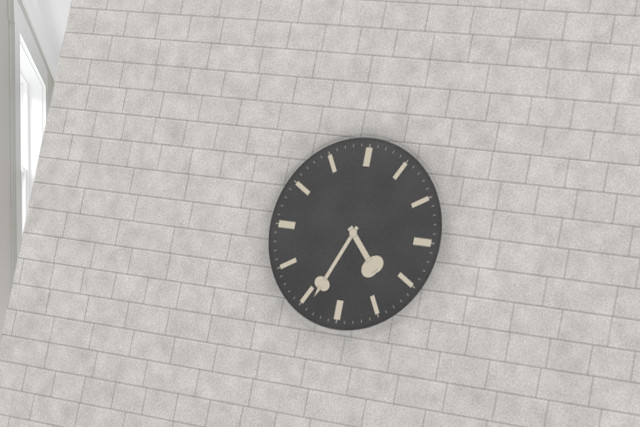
{"hour": 4, "minute": 34}
